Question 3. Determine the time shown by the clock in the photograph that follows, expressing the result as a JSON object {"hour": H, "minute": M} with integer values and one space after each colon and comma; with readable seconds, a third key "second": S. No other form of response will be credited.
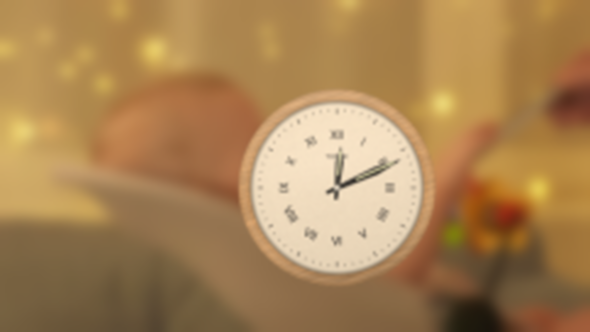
{"hour": 12, "minute": 11}
